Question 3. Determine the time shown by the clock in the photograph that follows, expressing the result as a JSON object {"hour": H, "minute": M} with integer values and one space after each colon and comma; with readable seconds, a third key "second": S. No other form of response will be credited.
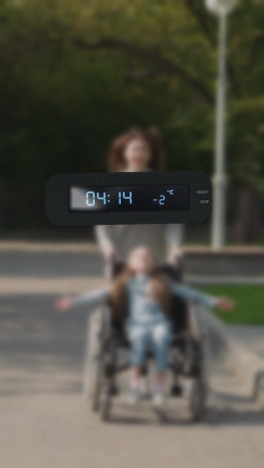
{"hour": 4, "minute": 14}
